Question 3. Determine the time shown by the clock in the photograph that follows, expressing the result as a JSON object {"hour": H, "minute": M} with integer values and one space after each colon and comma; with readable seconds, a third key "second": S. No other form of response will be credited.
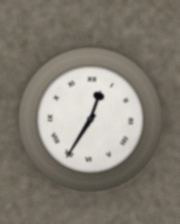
{"hour": 12, "minute": 35}
